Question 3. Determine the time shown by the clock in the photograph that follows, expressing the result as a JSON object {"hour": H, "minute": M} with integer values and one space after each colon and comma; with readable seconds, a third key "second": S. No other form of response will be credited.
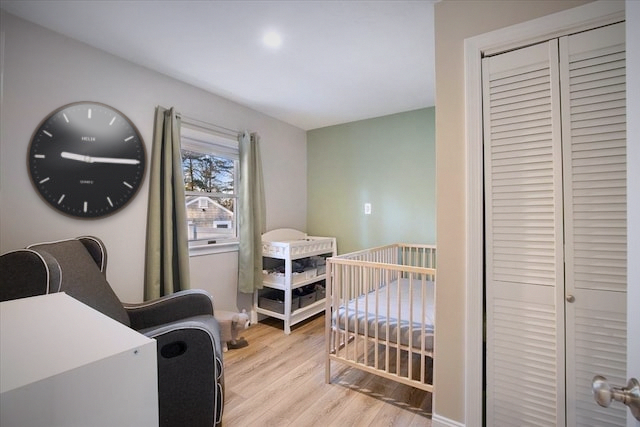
{"hour": 9, "minute": 15}
